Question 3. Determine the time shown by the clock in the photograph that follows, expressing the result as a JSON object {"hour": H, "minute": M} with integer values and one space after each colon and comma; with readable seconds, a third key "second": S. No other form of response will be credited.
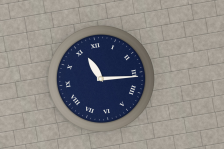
{"hour": 11, "minute": 16}
